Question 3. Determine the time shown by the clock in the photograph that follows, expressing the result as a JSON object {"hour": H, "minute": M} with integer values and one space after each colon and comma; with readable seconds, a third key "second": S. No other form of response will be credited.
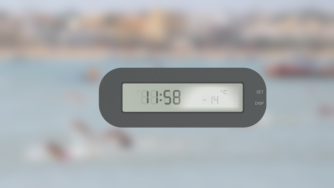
{"hour": 11, "minute": 58}
